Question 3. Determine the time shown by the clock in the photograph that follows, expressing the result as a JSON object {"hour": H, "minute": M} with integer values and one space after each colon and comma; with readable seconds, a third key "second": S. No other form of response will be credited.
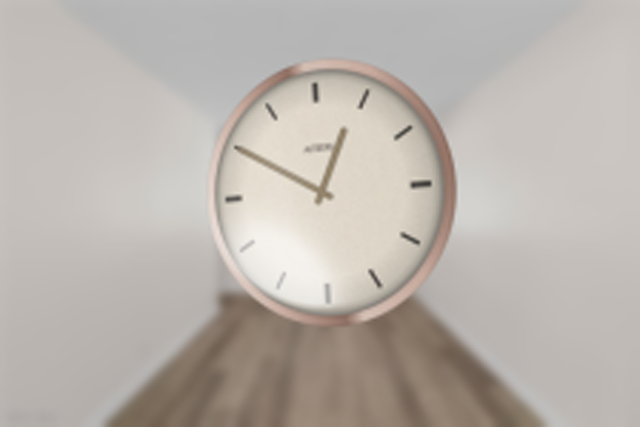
{"hour": 12, "minute": 50}
